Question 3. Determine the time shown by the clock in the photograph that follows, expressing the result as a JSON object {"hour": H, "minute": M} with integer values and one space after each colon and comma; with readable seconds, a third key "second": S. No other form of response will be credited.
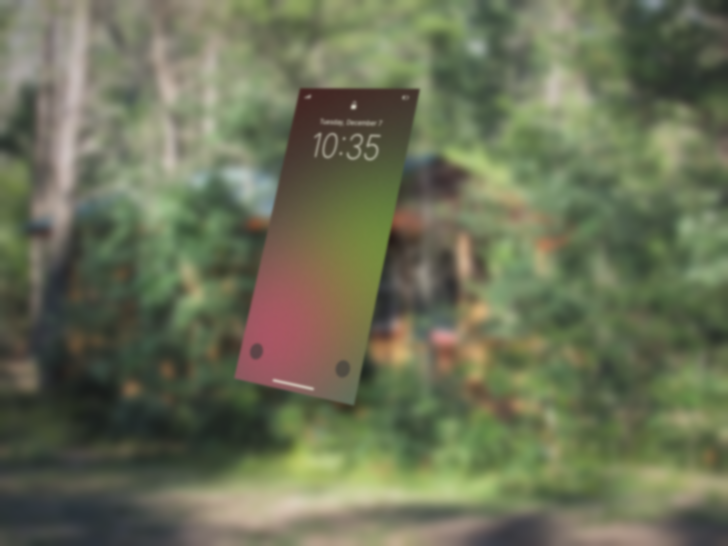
{"hour": 10, "minute": 35}
